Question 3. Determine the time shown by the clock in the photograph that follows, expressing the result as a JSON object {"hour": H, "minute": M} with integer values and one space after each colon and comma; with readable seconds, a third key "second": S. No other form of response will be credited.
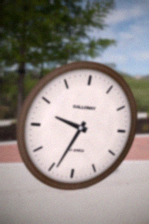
{"hour": 9, "minute": 34}
